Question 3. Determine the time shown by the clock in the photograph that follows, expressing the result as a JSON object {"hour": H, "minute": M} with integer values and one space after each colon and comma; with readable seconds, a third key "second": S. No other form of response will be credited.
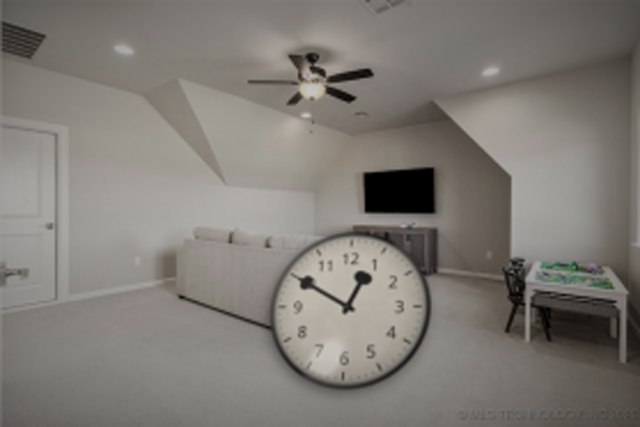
{"hour": 12, "minute": 50}
